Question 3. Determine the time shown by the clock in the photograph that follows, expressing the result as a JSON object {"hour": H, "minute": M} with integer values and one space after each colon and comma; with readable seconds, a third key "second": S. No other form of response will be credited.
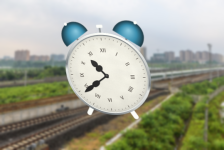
{"hour": 10, "minute": 39}
